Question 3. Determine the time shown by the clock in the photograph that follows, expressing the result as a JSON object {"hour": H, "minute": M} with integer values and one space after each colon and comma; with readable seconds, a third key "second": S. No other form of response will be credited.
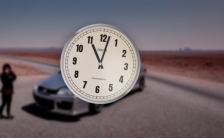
{"hour": 11, "minute": 2}
